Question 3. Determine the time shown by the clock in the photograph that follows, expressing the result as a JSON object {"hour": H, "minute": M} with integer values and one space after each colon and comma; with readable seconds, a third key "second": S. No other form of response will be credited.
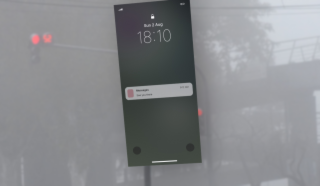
{"hour": 18, "minute": 10}
